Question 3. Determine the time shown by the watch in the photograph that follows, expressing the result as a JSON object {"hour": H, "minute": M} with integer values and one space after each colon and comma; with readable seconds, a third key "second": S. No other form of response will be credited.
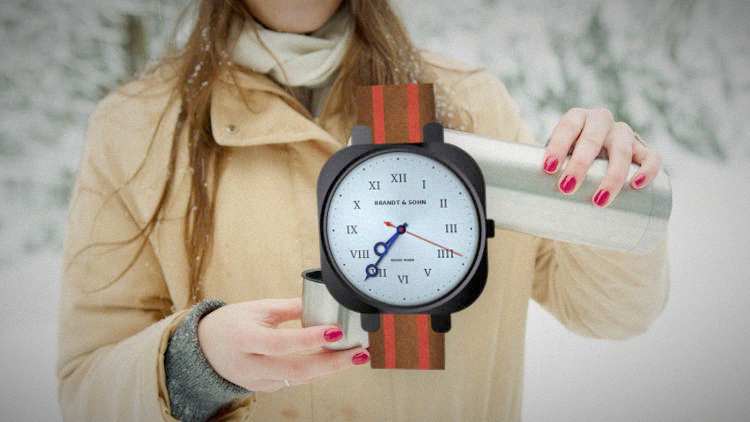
{"hour": 7, "minute": 36, "second": 19}
